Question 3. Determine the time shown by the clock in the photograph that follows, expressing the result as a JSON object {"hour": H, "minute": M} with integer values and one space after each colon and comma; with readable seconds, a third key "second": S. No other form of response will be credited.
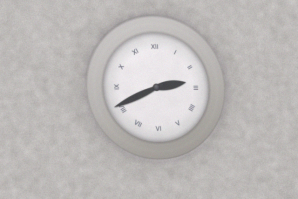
{"hour": 2, "minute": 41}
